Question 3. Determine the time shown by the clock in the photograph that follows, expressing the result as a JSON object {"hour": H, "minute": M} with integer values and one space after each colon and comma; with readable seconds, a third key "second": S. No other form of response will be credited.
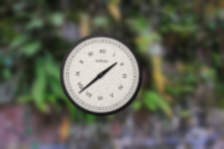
{"hour": 1, "minute": 38}
